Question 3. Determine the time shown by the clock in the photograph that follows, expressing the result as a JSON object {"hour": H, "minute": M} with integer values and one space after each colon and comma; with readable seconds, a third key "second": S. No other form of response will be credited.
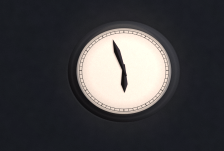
{"hour": 5, "minute": 57}
